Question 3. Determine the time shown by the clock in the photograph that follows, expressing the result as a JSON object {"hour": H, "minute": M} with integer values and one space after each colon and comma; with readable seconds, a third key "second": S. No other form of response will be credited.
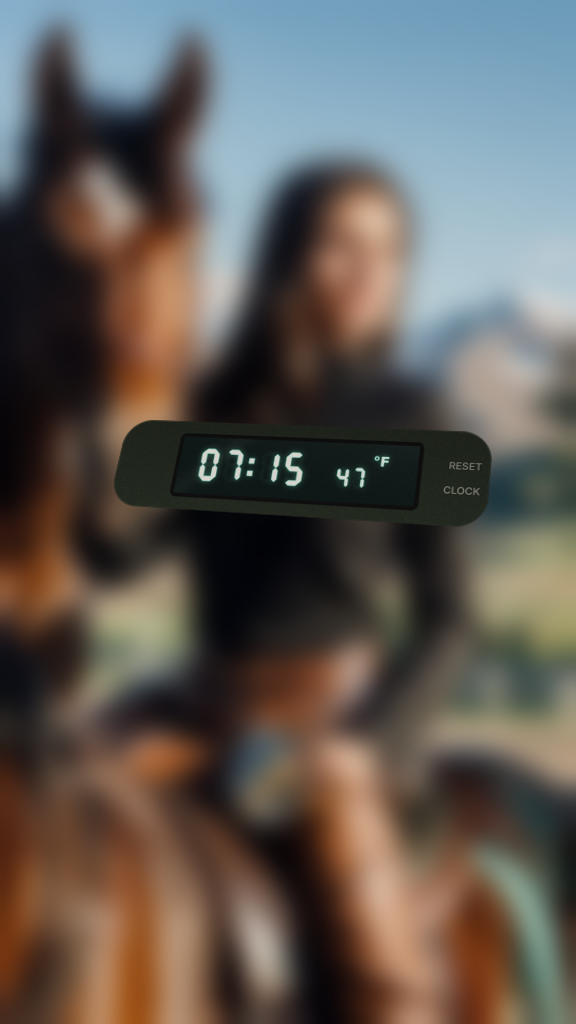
{"hour": 7, "minute": 15}
